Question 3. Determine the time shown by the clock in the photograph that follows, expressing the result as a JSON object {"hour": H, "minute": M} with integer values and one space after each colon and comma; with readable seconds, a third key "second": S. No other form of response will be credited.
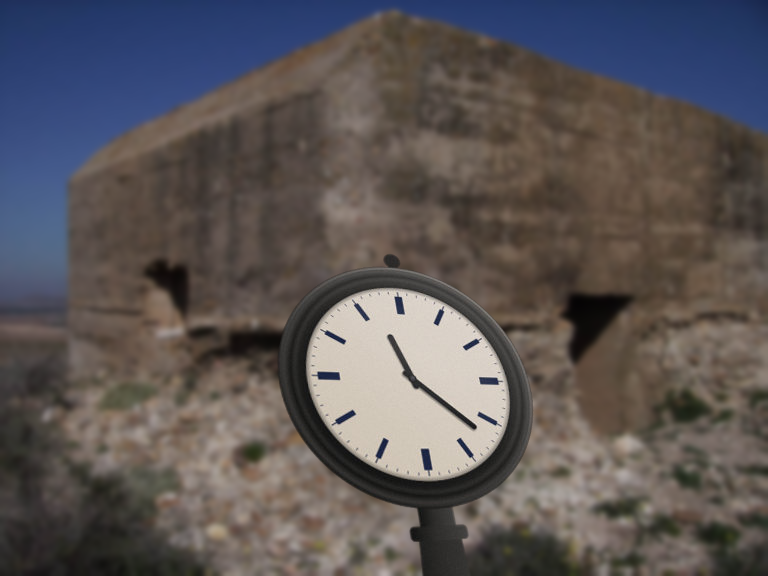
{"hour": 11, "minute": 22}
